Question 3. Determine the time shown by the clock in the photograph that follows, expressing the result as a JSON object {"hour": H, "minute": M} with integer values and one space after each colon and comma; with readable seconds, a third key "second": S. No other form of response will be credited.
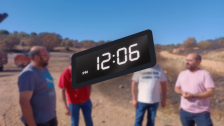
{"hour": 12, "minute": 6}
